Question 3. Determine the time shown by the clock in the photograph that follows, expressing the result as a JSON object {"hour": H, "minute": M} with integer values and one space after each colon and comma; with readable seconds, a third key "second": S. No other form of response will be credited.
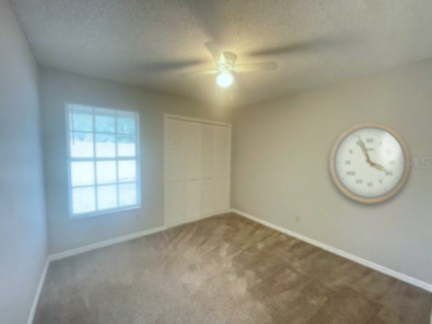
{"hour": 3, "minute": 56}
